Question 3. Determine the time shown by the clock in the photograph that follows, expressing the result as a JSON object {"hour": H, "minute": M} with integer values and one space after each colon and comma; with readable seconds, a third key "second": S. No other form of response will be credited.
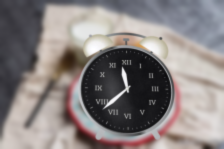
{"hour": 11, "minute": 38}
